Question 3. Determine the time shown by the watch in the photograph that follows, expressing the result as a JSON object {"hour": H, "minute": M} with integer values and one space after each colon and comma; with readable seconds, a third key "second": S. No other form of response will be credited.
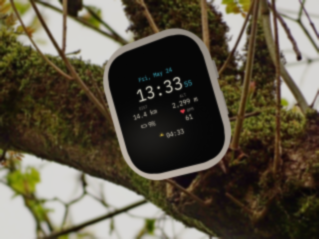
{"hour": 13, "minute": 33}
